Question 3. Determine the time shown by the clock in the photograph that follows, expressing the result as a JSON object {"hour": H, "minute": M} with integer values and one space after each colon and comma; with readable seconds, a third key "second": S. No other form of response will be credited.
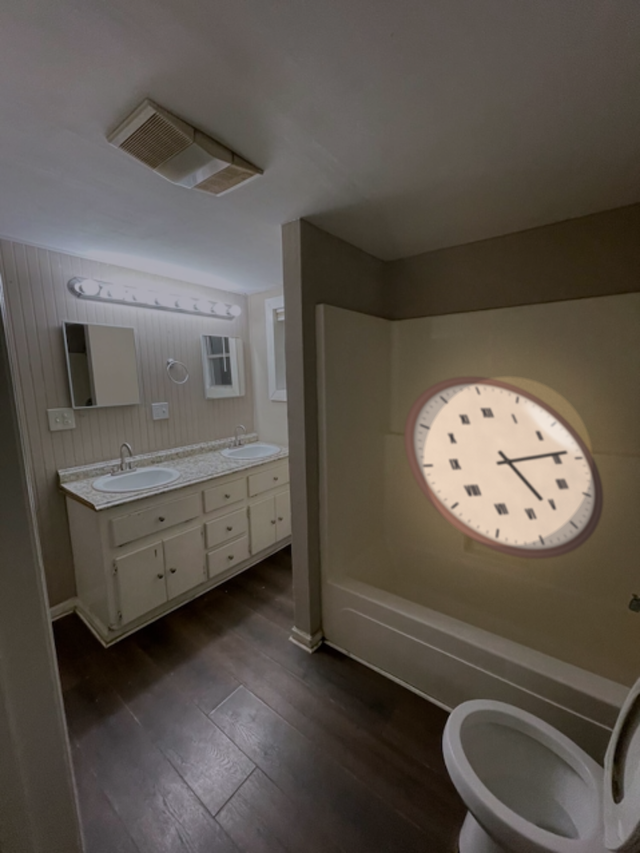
{"hour": 5, "minute": 14}
